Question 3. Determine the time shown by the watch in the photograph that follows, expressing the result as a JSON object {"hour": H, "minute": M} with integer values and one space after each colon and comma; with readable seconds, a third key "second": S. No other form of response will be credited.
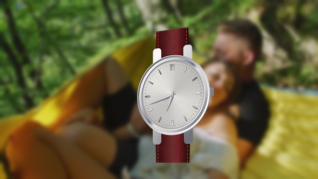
{"hour": 6, "minute": 42}
